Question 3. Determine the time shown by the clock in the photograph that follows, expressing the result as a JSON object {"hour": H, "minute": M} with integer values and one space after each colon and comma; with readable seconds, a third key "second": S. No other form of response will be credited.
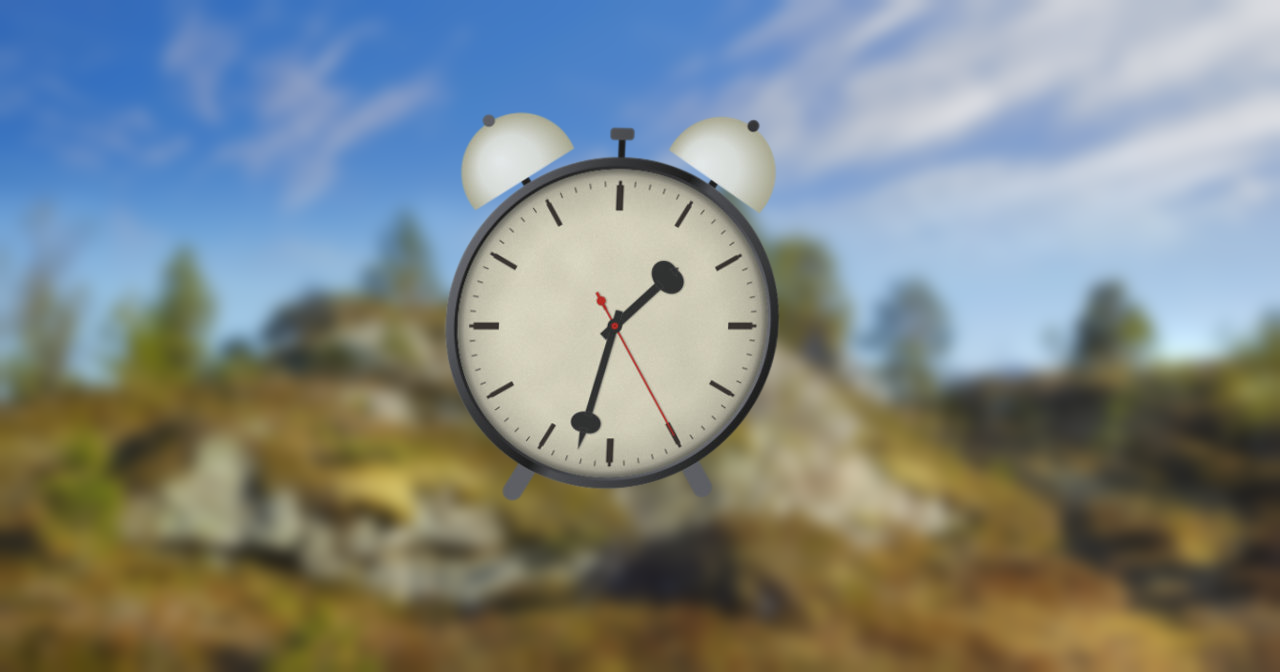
{"hour": 1, "minute": 32, "second": 25}
